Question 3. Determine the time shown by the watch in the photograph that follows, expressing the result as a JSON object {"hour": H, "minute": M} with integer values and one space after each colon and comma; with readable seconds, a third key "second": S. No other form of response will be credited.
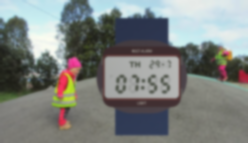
{"hour": 7, "minute": 55}
